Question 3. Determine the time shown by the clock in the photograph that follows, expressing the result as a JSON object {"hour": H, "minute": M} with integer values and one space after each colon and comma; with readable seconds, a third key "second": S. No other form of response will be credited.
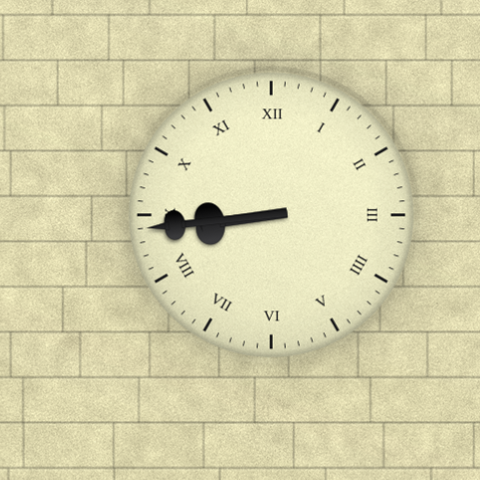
{"hour": 8, "minute": 44}
